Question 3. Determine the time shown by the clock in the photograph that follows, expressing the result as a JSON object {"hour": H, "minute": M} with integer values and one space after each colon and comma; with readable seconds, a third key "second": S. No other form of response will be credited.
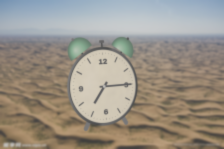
{"hour": 7, "minute": 15}
